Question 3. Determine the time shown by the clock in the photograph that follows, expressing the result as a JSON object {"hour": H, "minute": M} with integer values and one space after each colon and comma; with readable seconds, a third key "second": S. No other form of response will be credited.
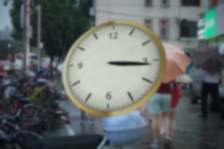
{"hour": 3, "minute": 16}
